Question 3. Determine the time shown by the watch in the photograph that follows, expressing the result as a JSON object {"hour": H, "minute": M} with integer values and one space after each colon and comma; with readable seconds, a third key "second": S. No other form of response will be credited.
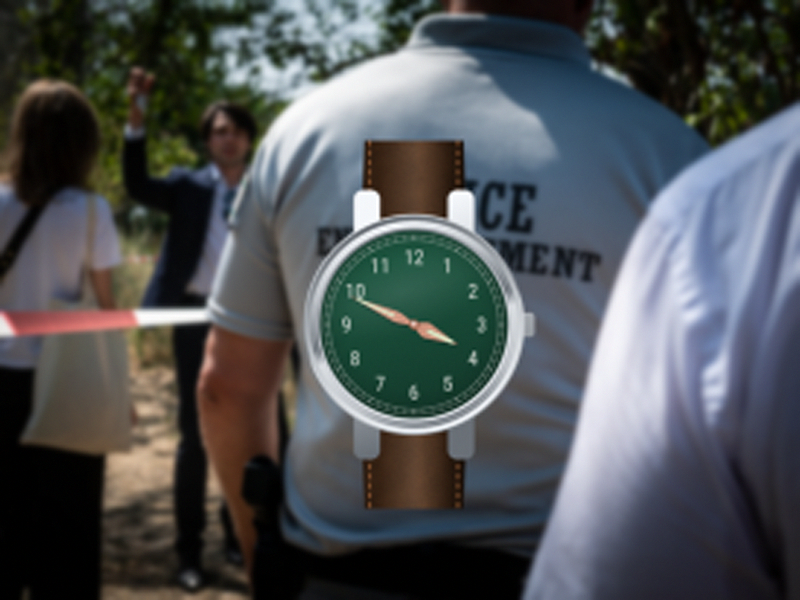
{"hour": 3, "minute": 49}
